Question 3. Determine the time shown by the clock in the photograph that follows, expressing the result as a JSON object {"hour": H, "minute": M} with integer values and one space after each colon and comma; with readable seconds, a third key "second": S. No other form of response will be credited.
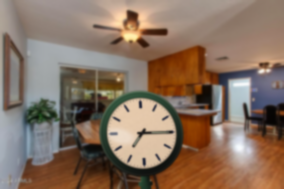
{"hour": 7, "minute": 15}
